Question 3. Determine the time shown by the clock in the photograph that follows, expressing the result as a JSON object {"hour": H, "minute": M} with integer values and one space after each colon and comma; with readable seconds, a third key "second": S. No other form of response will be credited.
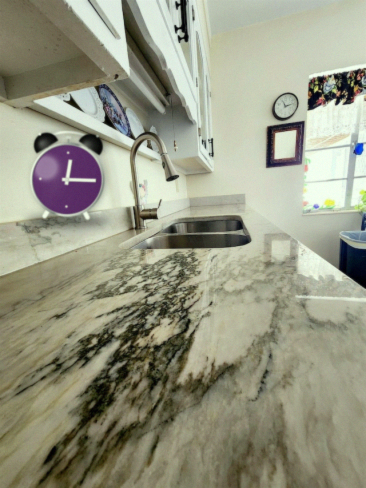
{"hour": 12, "minute": 15}
